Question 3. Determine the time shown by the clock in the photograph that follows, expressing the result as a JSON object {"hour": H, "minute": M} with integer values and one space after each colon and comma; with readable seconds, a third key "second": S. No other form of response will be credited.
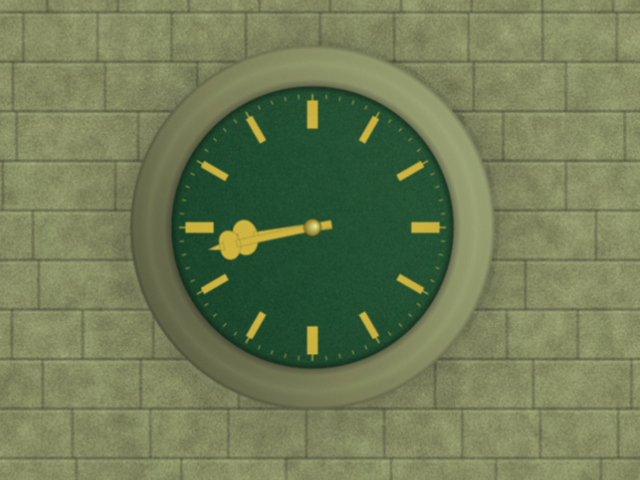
{"hour": 8, "minute": 43}
